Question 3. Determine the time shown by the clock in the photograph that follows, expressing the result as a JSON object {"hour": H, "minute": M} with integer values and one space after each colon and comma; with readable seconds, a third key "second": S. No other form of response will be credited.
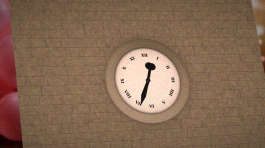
{"hour": 12, "minute": 34}
